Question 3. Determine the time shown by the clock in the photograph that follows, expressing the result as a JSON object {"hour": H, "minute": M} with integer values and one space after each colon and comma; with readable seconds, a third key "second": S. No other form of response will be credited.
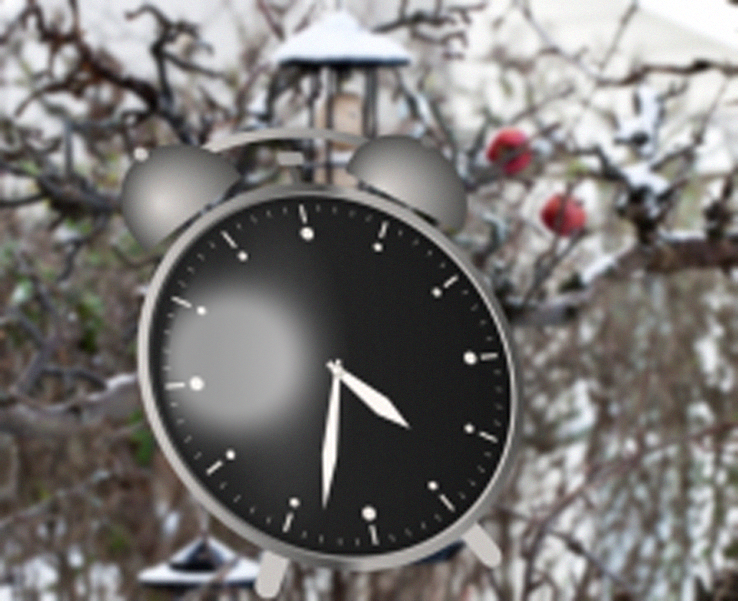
{"hour": 4, "minute": 33}
